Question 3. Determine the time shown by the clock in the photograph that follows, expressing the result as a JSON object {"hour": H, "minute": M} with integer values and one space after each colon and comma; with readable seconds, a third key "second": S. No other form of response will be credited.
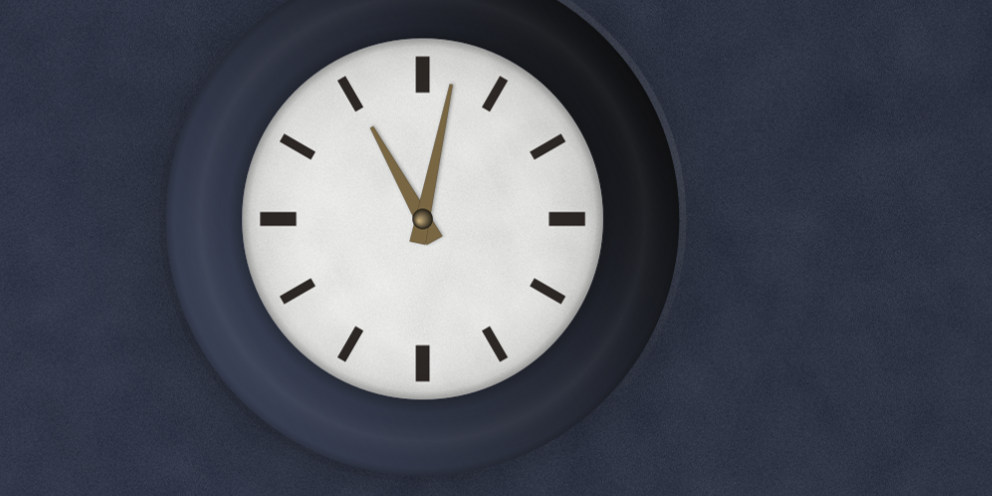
{"hour": 11, "minute": 2}
